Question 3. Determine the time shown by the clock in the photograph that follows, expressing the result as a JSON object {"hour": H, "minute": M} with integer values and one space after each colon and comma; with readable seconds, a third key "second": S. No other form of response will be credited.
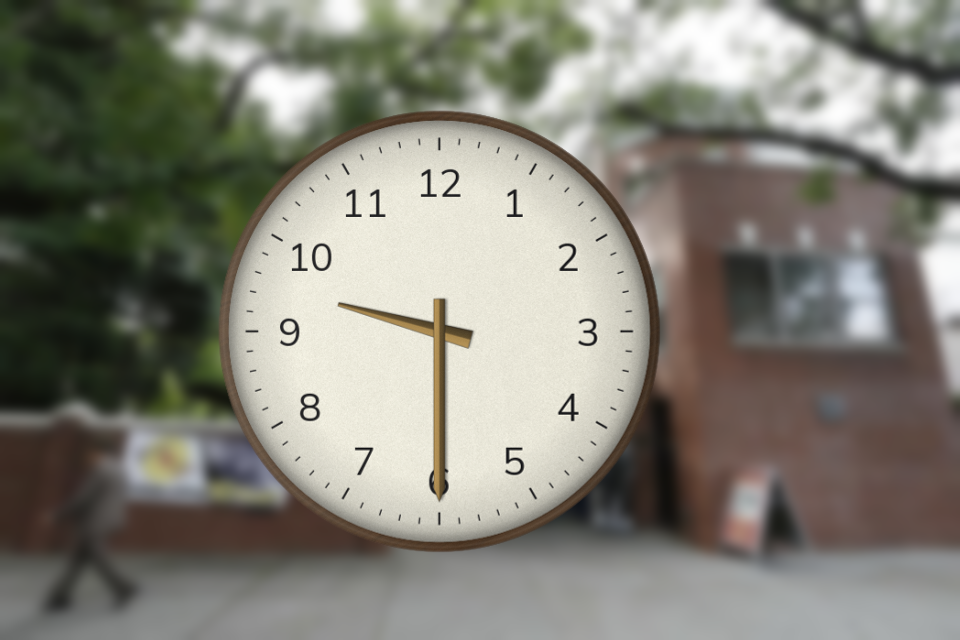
{"hour": 9, "minute": 30}
